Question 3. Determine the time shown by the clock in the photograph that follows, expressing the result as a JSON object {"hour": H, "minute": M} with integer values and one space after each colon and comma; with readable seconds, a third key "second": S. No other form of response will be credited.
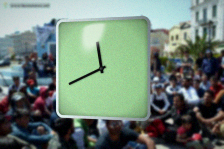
{"hour": 11, "minute": 41}
